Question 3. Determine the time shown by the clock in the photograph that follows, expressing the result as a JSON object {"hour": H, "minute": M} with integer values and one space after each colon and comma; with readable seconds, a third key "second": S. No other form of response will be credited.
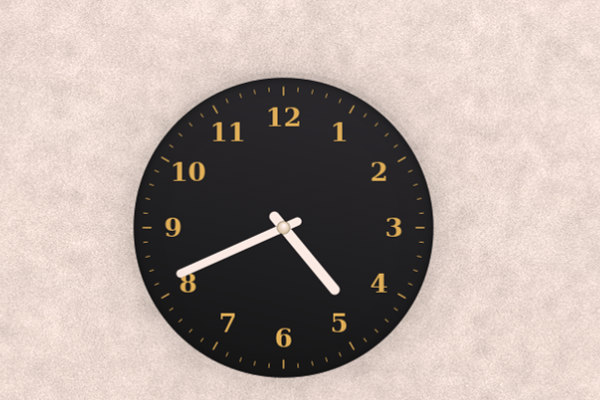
{"hour": 4, "minute": 41}
